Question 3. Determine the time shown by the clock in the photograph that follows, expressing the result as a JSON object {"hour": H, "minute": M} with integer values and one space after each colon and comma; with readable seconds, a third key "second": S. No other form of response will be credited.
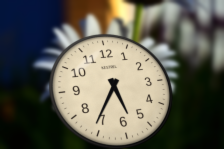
{"hour": 5, "minute": 36}
